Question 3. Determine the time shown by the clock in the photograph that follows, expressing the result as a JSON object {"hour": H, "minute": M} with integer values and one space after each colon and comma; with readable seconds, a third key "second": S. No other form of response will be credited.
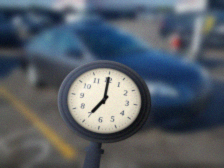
{"hour": 7, "minute": 0}
